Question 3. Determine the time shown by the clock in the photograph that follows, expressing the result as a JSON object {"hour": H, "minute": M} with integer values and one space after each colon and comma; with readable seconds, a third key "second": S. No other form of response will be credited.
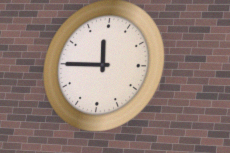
{"hour": 11, "minute": 45}
